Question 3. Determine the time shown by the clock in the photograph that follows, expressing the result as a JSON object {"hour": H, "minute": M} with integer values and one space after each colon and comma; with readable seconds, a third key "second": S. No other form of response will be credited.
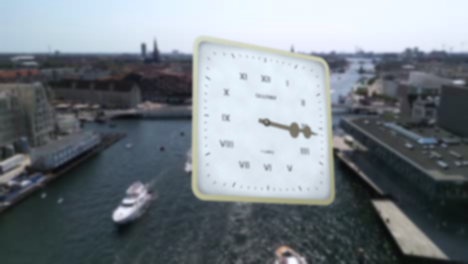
{"hour": 3, "minute": 16}
